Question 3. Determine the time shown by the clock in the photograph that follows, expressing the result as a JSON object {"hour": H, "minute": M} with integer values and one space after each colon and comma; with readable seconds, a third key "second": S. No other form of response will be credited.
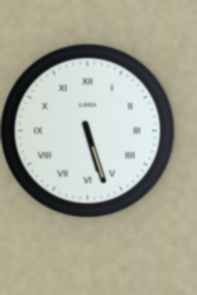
{"hour": 5, "minute": 27}
